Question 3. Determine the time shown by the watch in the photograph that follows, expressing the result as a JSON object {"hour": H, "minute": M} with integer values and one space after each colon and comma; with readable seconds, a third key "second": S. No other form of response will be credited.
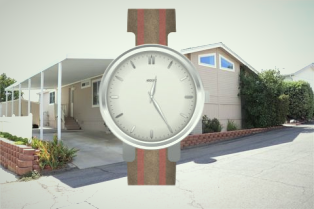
{"hour": 12, "minute": 25}
